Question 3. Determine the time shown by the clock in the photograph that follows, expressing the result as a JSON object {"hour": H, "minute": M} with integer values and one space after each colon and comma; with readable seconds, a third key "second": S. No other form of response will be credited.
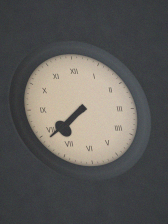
{"hour": 7, "minute": 39}
